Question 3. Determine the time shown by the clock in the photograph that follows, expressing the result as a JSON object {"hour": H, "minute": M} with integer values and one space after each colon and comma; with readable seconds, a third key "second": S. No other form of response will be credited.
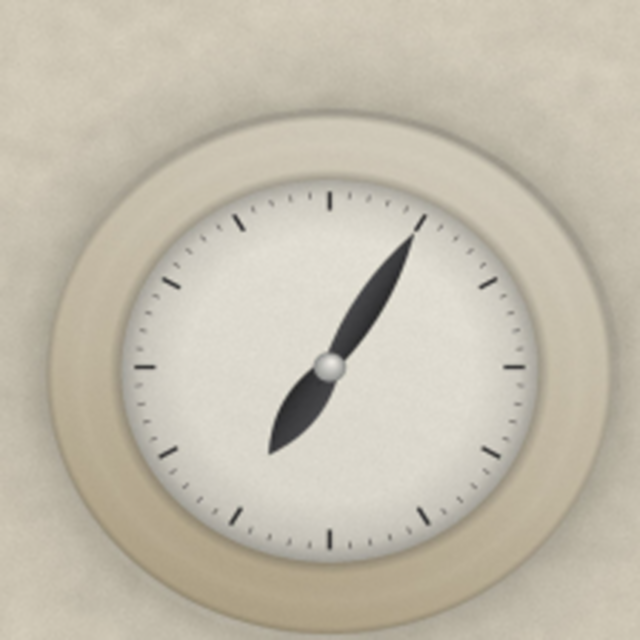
{"hour": 7, "minute": 5}
